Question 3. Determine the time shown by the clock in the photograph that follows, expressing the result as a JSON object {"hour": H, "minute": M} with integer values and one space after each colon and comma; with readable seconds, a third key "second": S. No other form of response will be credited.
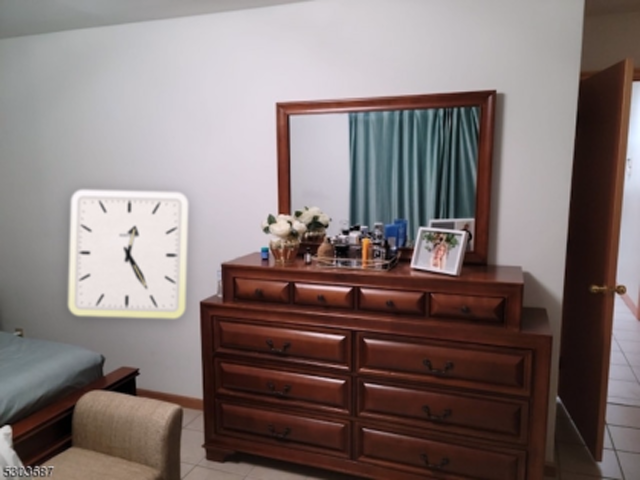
{"hour": 12, "minute": 25}
